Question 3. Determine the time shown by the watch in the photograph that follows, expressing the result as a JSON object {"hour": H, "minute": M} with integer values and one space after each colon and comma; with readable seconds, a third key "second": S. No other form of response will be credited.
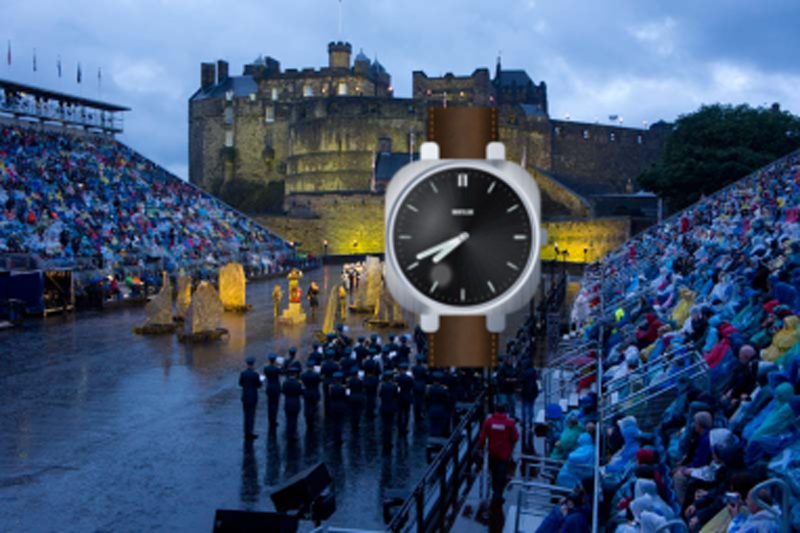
{"hour": 7, "minute": 41}
